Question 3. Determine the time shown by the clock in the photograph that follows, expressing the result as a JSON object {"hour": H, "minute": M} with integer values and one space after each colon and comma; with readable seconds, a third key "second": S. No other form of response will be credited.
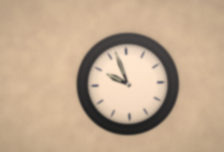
{"hour": 9, "minute": 57}
